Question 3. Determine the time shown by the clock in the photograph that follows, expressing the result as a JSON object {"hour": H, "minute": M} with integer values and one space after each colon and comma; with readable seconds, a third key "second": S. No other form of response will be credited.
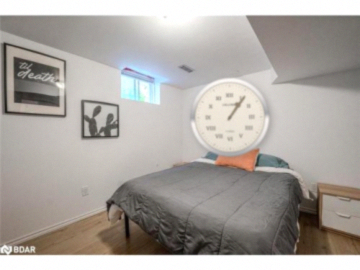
{"hour": 1, "minute": 6}
